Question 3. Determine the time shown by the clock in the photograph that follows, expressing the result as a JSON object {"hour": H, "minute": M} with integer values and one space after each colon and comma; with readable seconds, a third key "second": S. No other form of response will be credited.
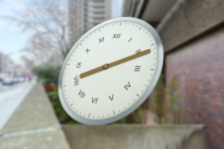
{"hour": 8, "minute": 11}
